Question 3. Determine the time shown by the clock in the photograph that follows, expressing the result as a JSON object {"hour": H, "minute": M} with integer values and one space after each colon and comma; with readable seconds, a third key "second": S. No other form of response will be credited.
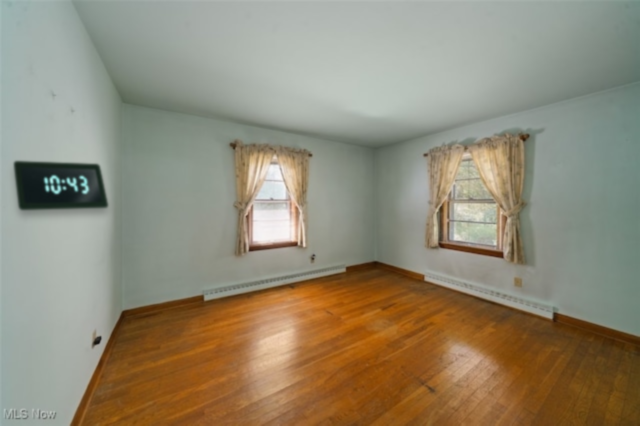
{"hour": 10, "minute": 43}
